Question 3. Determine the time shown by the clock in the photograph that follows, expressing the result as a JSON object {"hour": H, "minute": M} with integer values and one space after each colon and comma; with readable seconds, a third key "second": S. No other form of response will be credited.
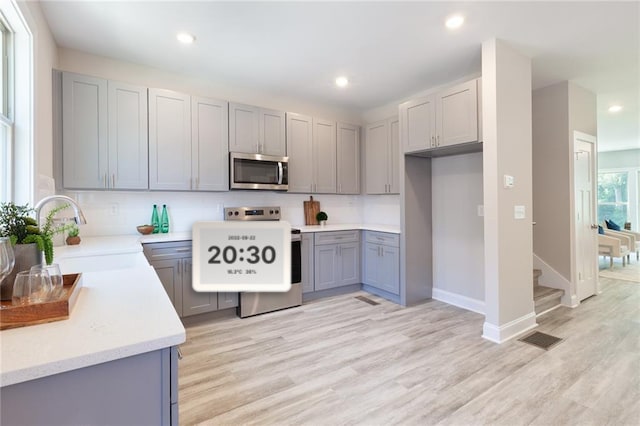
{"hour": 20, "minute": 30}
